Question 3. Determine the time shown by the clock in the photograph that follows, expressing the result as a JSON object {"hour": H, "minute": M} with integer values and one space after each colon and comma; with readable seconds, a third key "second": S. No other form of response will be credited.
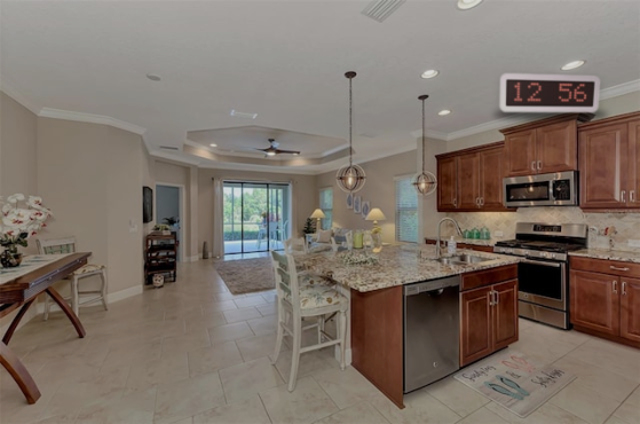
{"hour": 12, "minute": 56}
